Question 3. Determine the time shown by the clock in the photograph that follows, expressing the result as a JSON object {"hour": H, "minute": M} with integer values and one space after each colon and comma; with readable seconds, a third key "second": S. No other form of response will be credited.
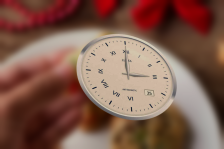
{"hour": 3, "minute": 0}
